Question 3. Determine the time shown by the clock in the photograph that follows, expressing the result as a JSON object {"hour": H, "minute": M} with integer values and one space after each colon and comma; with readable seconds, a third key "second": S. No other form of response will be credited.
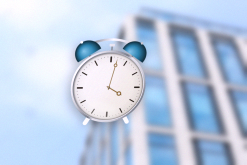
{"hour": 4, "minute": 2}
